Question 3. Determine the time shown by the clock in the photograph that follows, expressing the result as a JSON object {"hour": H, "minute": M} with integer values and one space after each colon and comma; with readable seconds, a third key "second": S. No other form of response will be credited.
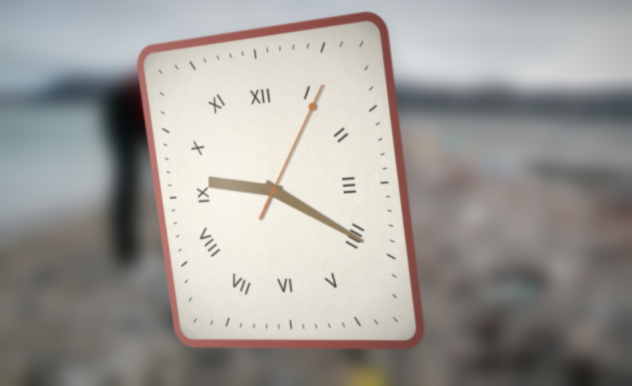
{"hour": 9, "minute": 20, "second": 6}
